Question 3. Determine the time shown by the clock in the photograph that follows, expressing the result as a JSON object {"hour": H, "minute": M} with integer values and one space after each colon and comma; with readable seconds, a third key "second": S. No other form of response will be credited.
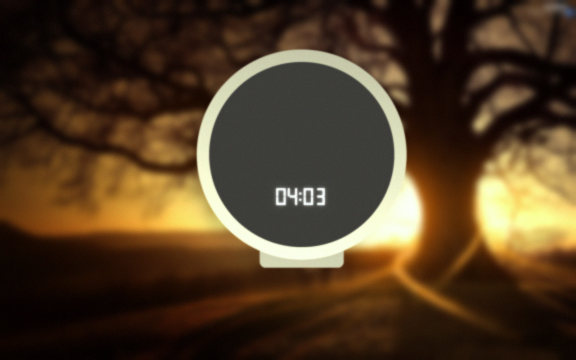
{"hour": 4, "minute": 3}
